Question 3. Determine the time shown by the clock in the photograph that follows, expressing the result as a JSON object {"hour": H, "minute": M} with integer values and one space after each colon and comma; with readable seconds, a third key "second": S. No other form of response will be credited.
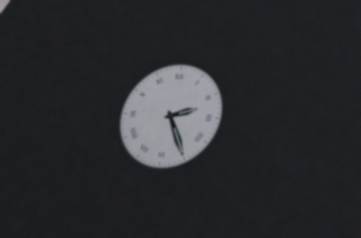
{"hour": 2, "minute": 25}
